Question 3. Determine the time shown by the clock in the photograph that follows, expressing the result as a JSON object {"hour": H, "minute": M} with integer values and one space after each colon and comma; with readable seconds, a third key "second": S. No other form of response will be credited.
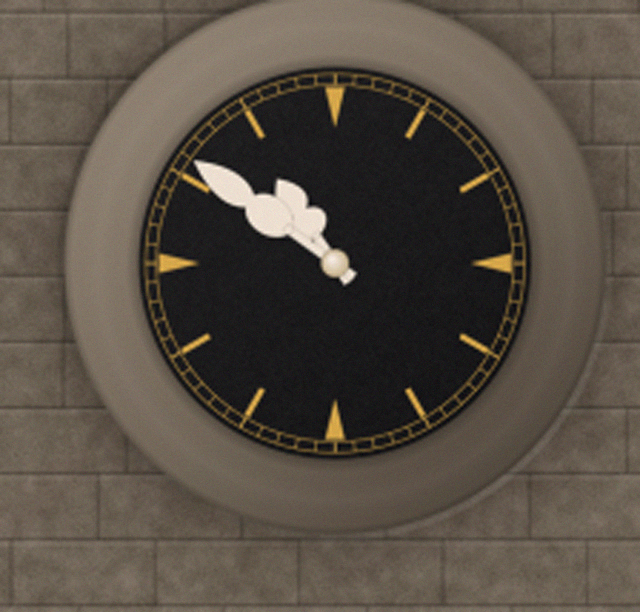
{"hour": 10, "minute": 51}
